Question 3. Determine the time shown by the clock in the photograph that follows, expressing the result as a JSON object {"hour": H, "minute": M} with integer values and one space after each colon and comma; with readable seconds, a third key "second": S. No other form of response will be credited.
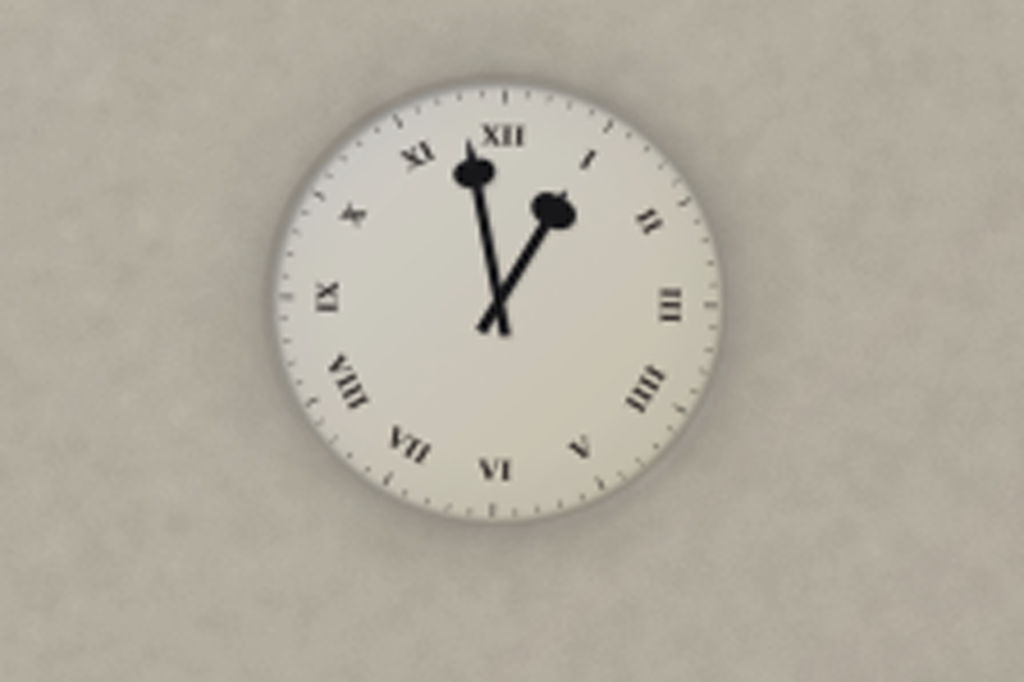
{"hour": 12, "minute": 58}
